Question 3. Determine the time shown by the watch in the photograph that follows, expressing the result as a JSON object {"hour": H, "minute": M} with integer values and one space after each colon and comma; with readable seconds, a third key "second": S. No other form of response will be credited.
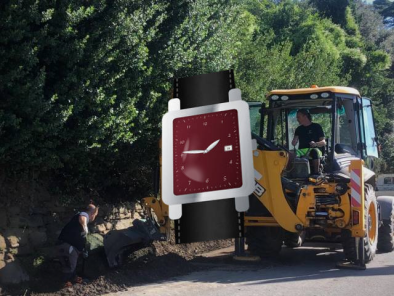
{"hour": 1, "minute": 46}
